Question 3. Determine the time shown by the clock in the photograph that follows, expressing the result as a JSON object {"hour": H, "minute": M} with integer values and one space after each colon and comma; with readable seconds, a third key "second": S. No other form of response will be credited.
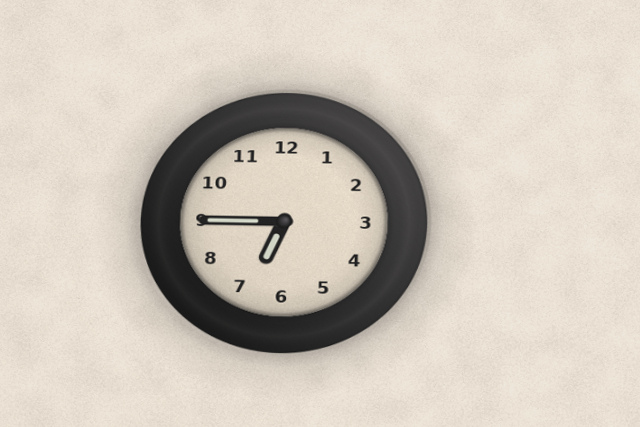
{"hour": 6, "minute": 45}
